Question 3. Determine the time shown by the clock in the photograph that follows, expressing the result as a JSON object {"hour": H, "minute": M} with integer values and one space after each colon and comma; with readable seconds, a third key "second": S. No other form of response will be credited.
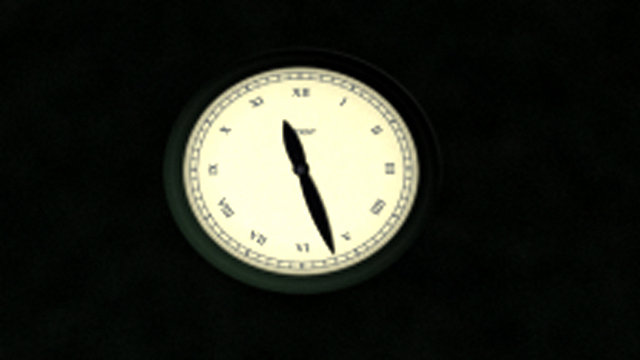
{"hour": 11, "minute": 27}
